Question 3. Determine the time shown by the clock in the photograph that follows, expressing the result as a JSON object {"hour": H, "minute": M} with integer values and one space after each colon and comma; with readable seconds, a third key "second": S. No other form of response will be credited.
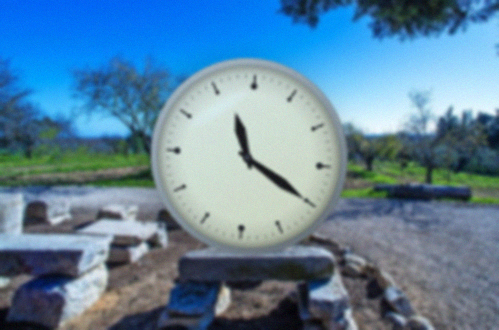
{"hour": 11, "minute": 20}
